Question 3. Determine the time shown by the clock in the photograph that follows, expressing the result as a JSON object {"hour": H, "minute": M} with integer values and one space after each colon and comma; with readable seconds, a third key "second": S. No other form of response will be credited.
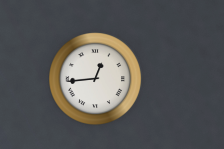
{"hour": 12, "minute": 44}
